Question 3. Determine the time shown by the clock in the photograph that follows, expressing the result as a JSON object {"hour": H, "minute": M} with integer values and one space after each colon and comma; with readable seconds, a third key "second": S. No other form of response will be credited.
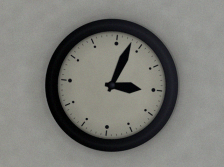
{"hour": 3, "minute": 3}
